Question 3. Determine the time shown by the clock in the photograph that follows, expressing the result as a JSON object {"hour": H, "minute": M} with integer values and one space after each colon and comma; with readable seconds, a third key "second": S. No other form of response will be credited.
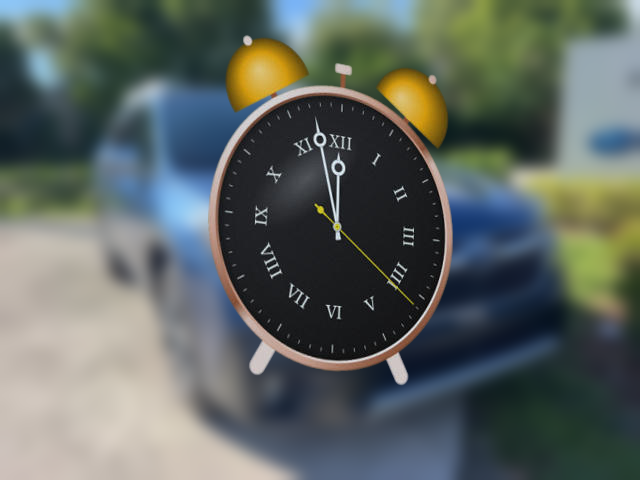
{"hour": 11, "minute": 57, "second": 21}
